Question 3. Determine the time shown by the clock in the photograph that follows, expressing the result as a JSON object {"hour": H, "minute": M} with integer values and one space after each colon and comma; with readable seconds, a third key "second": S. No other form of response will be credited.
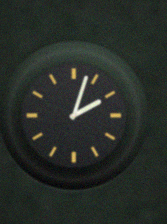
{"hour": 2, "minute": 3}
